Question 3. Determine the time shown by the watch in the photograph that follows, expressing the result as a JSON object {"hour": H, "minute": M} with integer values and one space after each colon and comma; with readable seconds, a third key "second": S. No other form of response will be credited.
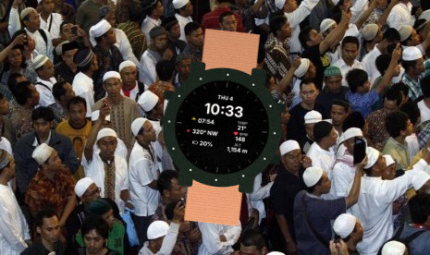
{"hour": 10, "minute": 33}
